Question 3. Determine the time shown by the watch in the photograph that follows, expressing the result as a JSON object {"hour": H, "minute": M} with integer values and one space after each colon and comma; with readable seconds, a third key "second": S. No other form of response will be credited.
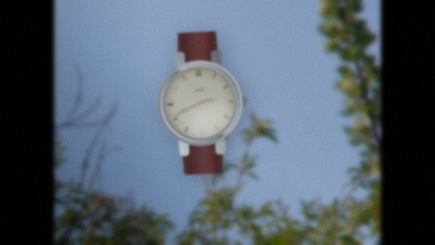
{"hour": 2, "minute": 41}
